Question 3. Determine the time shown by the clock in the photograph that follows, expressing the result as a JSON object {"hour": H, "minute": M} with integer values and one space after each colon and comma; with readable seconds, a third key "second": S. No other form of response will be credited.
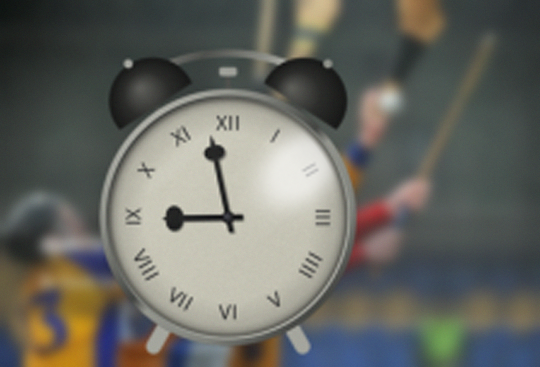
{"hour": 8, "minute": 58}
